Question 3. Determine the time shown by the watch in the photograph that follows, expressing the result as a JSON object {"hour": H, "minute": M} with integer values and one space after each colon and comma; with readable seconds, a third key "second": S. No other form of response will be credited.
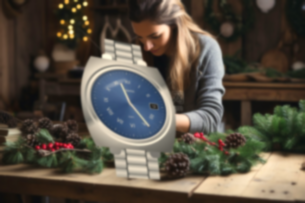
{"hour": 11, "minute": 24}
